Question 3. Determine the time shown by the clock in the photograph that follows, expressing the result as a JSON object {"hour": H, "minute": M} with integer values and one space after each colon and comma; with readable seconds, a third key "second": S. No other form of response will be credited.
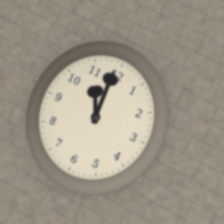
{"hour": 10, "minute": 59}
